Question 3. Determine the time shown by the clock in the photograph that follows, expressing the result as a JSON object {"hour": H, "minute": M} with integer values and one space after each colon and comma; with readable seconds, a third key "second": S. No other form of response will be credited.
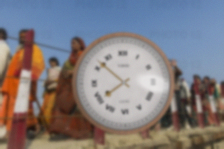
{"hour": 7, "minute": 52}
